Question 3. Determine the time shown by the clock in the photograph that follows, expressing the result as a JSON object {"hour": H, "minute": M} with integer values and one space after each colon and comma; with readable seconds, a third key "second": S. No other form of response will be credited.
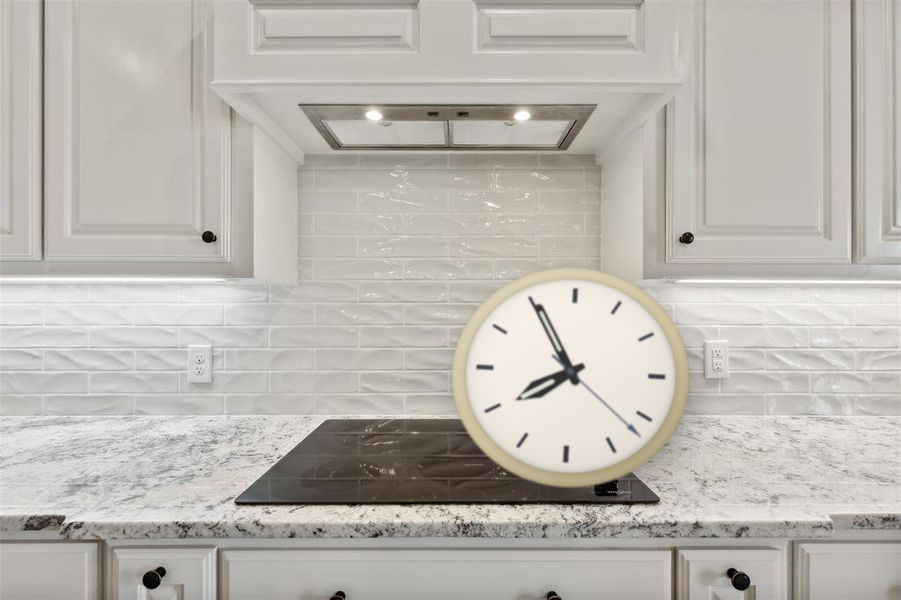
{"hour": 7, "minute": 55, "second": 22}
